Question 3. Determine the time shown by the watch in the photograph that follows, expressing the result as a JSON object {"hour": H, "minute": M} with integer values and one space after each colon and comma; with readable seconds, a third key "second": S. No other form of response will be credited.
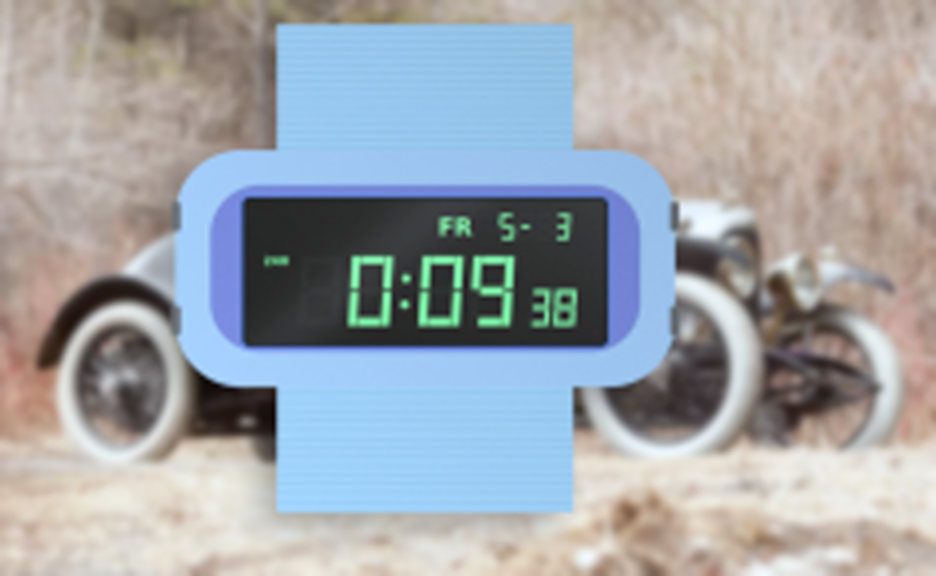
{"hour": 0, "minute": 9, "second": 38}
